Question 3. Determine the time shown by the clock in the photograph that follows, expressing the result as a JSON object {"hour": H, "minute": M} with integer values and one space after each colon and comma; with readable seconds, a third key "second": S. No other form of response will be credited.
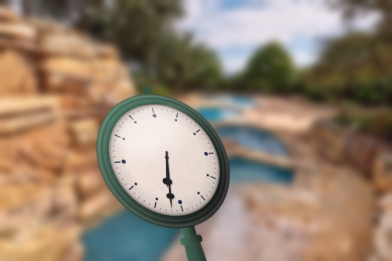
{"hour": 6, "minute": 32}
